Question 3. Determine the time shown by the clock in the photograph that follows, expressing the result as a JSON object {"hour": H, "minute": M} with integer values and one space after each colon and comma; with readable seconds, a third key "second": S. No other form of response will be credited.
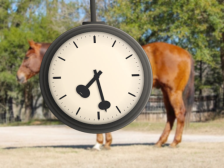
{"hour": 7, "minute": 28}
